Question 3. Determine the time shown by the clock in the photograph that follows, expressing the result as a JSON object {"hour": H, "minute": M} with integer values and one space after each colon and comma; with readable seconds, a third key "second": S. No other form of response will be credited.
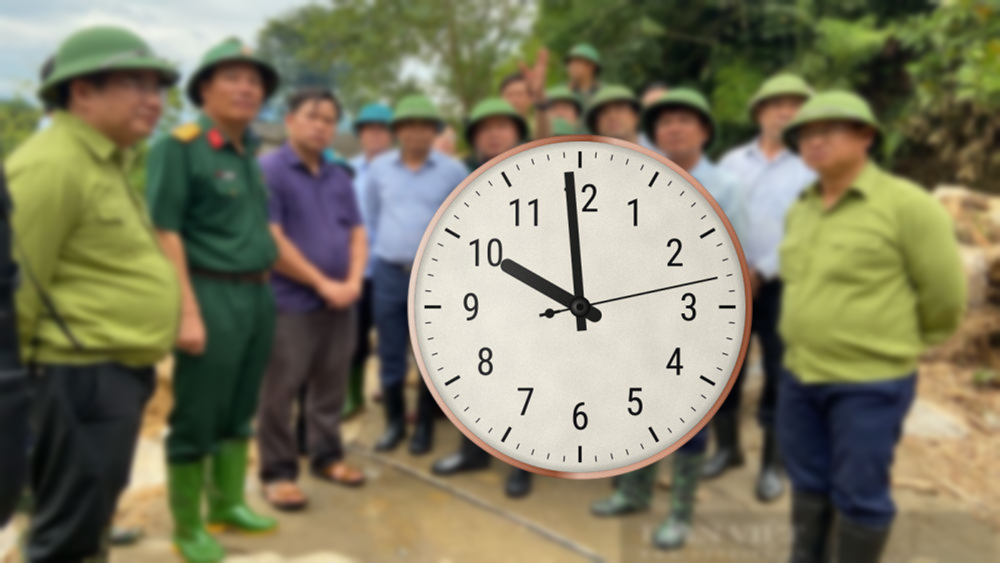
{"hour": 9, "minute": 59, "second": 13}
